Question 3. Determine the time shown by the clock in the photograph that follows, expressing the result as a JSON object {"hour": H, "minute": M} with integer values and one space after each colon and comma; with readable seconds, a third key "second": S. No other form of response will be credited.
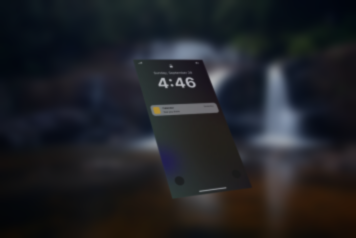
{"hour": 4, "minute": 46}
